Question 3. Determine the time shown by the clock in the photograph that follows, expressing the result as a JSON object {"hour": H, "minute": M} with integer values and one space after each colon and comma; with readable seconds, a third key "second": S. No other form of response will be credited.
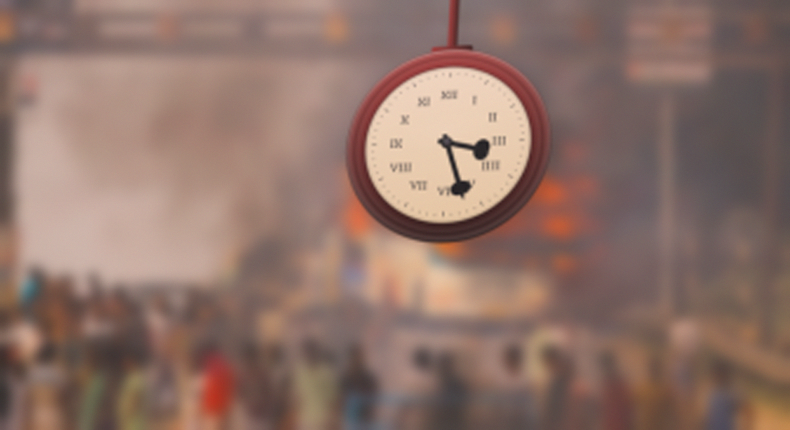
{"hour": 3, "minute": 27}
